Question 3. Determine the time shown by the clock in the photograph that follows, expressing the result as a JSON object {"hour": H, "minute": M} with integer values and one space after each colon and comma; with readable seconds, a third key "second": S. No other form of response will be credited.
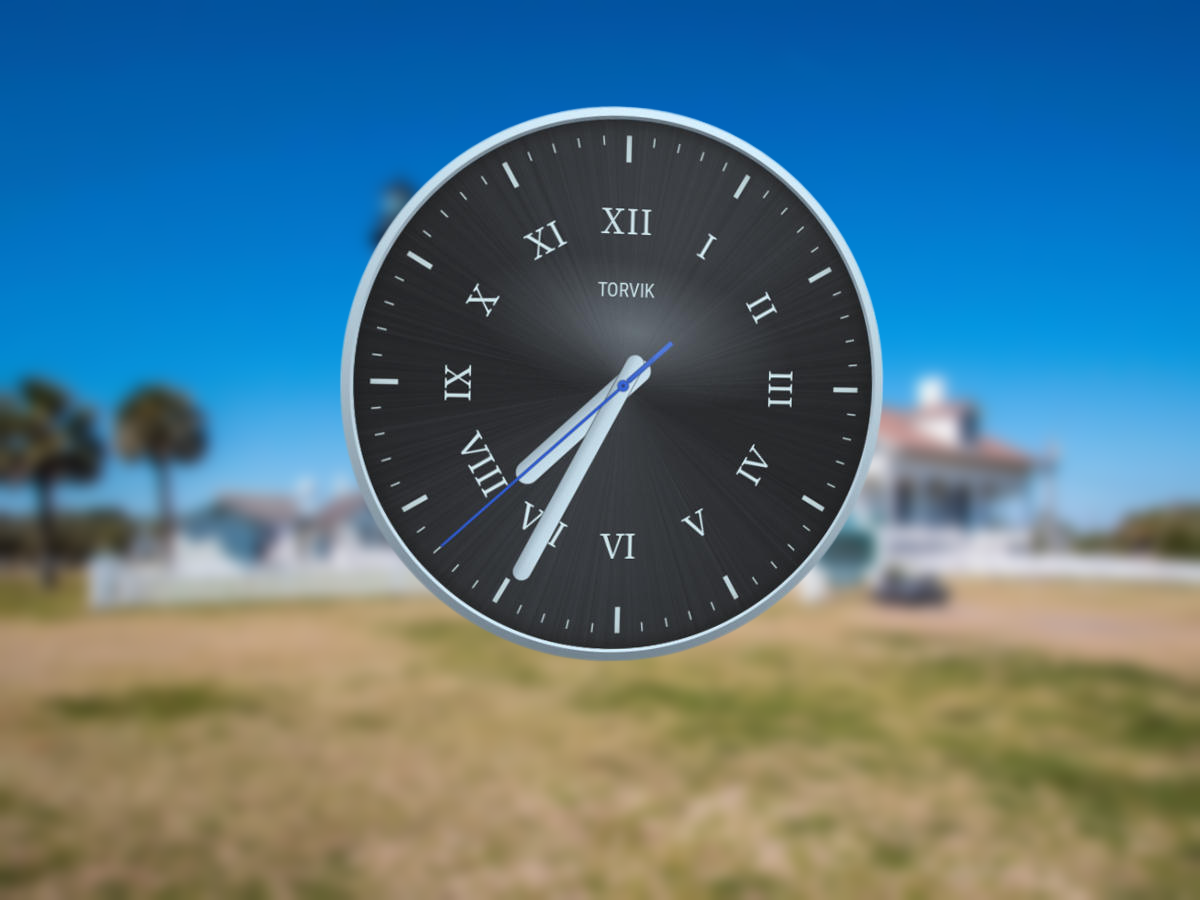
{"hour": 7, "minute": 34, "second": 38}
